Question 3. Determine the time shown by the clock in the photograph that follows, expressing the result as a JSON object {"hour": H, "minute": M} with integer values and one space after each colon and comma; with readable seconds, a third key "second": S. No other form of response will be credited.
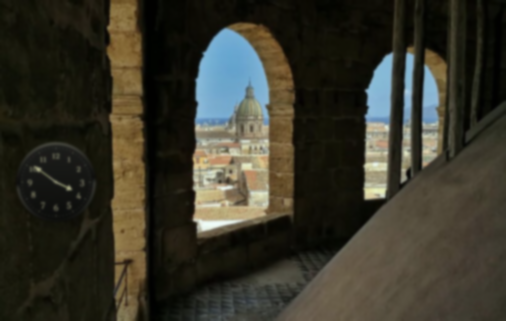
{"hour": 3, "minute": 51}
